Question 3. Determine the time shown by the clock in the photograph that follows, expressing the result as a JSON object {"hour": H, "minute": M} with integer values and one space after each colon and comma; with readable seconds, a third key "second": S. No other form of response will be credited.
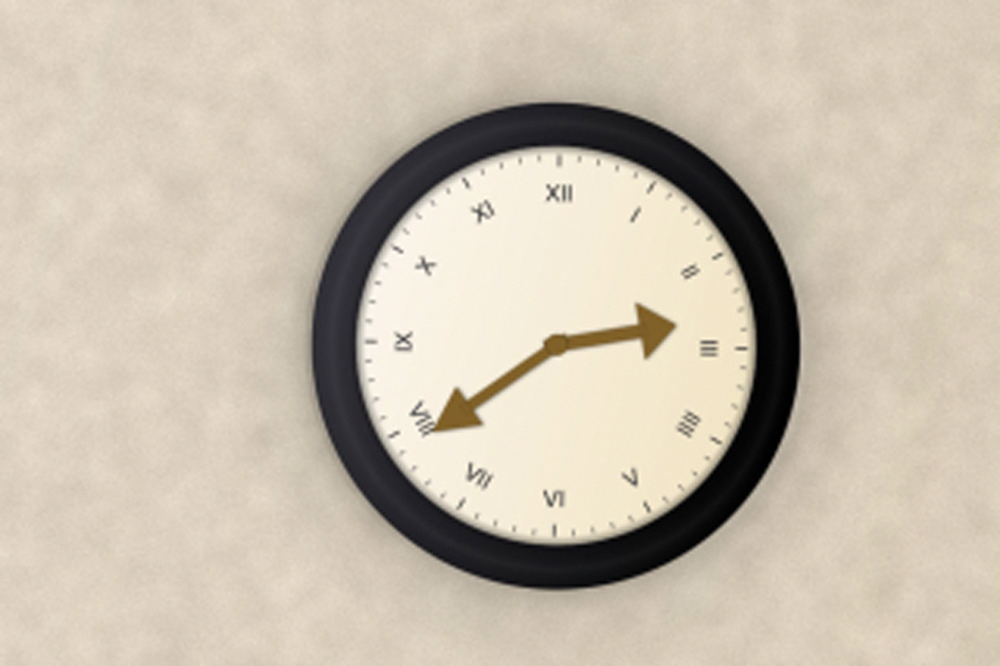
{"hour": 2, "minute": 39}
